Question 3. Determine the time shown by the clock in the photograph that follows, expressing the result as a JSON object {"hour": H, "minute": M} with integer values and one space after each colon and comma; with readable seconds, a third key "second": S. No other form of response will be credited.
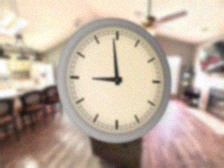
{"hour": 8, "minute": 59}
